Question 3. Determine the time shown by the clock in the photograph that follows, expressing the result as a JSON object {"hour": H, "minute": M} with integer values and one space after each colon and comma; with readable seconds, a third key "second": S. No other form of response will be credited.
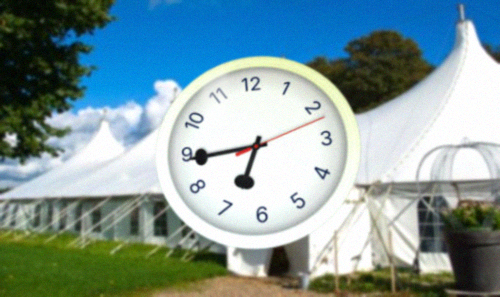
{"hour": 6, "minute": 44, "second": 12}
